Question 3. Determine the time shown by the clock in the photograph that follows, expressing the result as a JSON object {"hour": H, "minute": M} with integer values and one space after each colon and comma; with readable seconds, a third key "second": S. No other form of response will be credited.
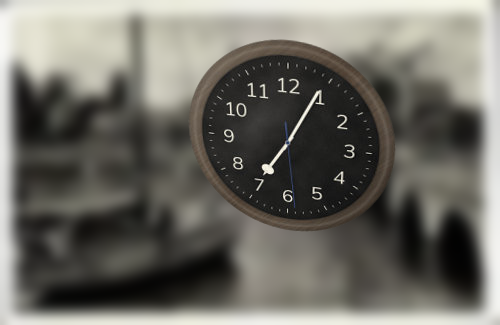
{"hour": 7, "minute": 4, "second": 29}
